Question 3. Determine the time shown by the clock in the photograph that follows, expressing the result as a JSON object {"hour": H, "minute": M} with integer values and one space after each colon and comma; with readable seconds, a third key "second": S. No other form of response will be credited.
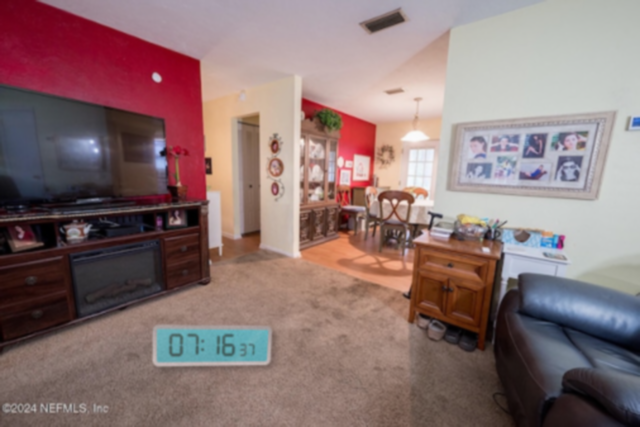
{"hour": 7, "minute": 16, "second": 37}
